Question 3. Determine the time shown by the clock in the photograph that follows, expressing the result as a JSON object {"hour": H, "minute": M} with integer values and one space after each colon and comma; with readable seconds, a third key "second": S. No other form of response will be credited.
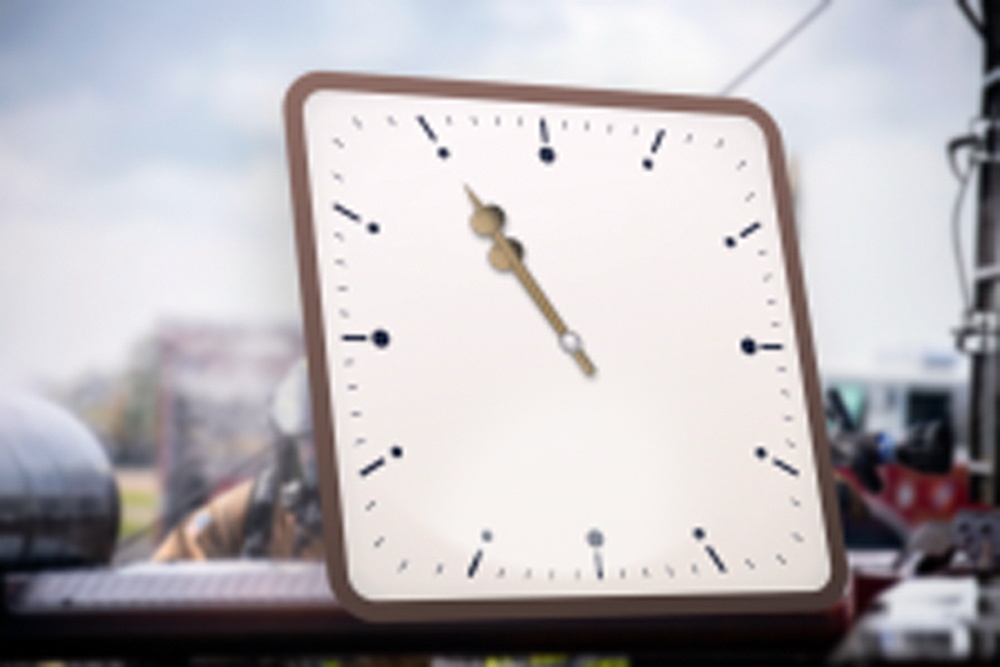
{"hour": 10, "minute": 55}
